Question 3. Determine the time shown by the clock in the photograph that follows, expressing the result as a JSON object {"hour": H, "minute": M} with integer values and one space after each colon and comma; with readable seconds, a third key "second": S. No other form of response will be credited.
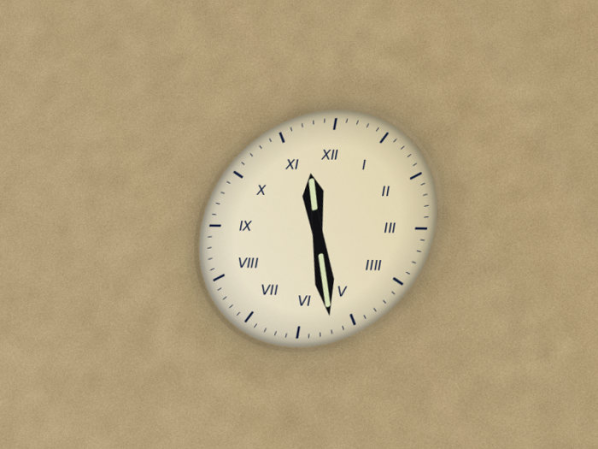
{"hour": 11, "minute": 27}
